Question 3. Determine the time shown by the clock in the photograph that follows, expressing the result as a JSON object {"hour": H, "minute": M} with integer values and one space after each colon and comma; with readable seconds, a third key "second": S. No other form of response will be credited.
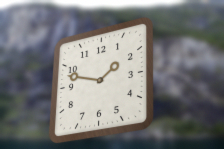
{"hour": 1, "minute": 48}
